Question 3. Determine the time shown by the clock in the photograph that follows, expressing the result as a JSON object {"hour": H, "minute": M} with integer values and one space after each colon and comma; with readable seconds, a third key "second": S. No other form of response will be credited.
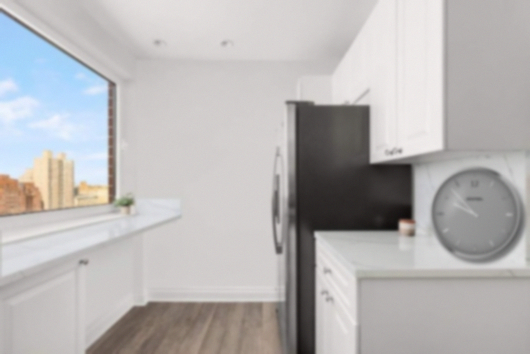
{"hour": 9, "minute": 53}
